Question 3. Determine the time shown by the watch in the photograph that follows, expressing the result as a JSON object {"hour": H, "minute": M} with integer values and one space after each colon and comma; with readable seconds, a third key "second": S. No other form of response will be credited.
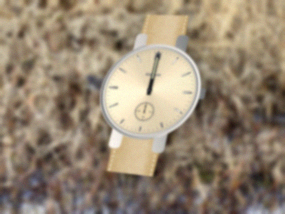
{"hour": 12, "minute": 0}
